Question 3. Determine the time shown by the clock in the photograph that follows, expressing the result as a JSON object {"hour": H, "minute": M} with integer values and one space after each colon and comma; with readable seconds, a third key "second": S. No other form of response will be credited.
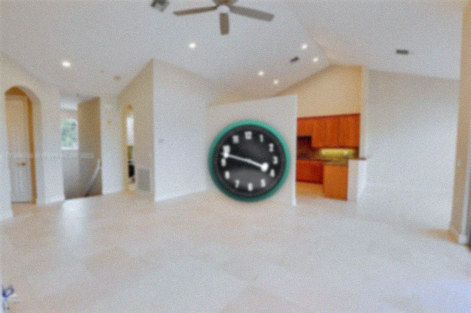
{"hour": 3, "minute": 48}
